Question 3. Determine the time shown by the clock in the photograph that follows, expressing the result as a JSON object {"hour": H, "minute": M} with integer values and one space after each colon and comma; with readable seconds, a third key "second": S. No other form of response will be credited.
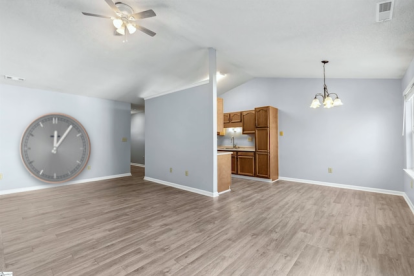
{"hour": 12, "minute": 6}
